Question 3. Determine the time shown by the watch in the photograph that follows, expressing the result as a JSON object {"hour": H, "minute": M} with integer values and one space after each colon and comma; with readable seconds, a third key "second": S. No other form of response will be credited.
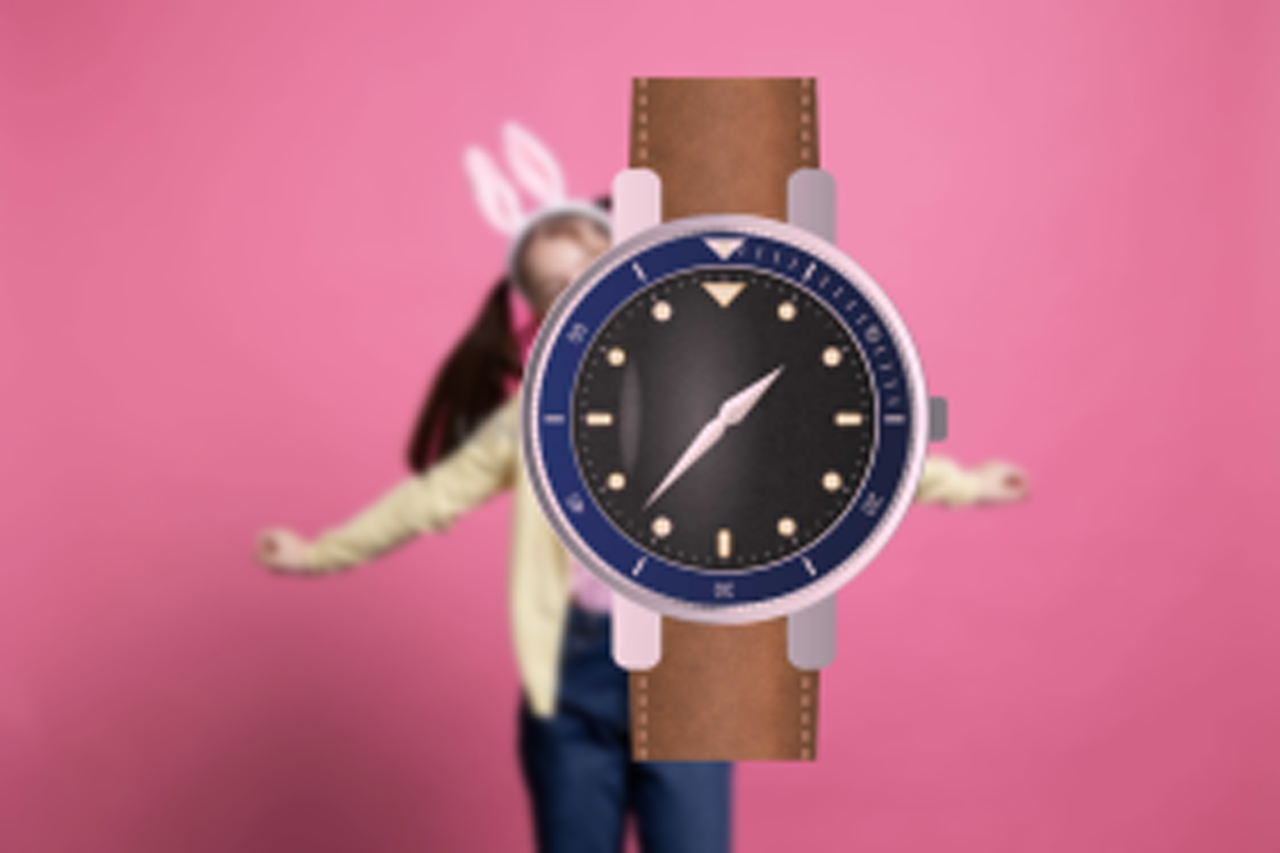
{"hour": 1, "minute": 37}
